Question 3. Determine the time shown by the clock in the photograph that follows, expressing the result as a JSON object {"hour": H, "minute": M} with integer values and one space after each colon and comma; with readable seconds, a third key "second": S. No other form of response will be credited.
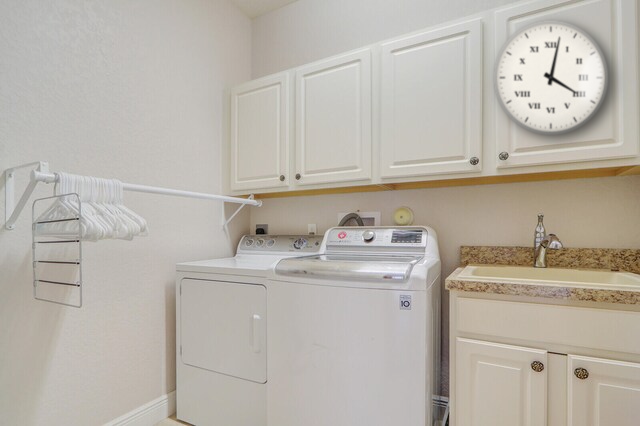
{"hour": 4, "minute": 2}
